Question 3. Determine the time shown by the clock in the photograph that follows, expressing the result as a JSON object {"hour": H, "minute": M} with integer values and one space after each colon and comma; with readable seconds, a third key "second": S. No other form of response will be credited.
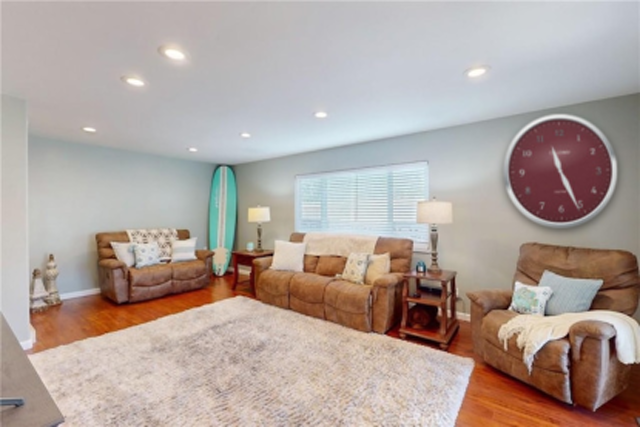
{"hour": 11, "minute": 26}
